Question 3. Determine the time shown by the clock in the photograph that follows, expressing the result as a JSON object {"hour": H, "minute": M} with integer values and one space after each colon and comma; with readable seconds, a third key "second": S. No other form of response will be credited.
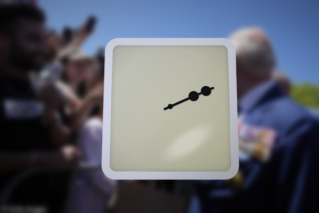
{"hour": 2, "minute": 11}
